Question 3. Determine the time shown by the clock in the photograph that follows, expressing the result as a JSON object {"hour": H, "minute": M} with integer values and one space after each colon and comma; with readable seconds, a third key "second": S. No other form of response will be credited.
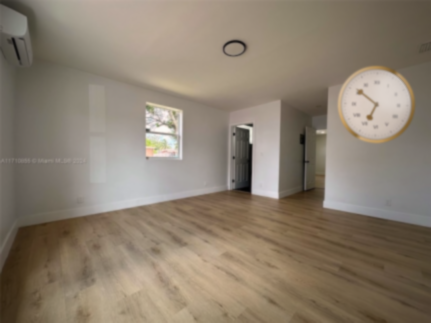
{"hour": 6, "minute": 51}
